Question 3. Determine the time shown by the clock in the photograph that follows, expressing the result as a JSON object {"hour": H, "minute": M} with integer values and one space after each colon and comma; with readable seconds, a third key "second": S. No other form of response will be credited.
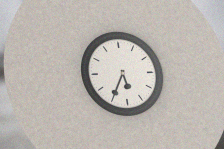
{"hour": 5, "minute": 35}
